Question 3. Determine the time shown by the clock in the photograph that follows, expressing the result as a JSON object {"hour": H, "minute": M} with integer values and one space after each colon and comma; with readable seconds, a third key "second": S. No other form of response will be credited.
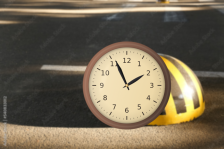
{"hour": 1, "minute": 56}
